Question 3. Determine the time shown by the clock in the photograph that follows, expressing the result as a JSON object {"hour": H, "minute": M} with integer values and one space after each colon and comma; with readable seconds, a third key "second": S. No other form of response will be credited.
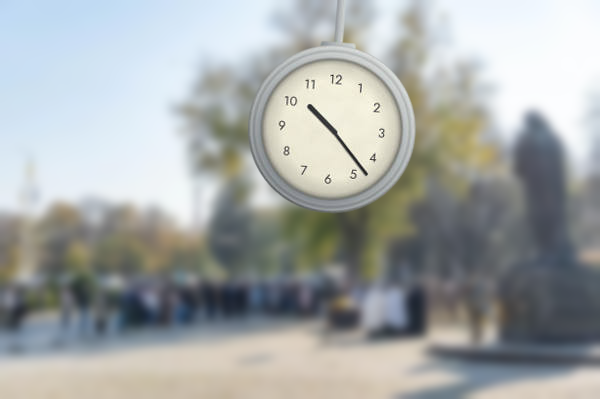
{"hour": 10, "minute": 23}
